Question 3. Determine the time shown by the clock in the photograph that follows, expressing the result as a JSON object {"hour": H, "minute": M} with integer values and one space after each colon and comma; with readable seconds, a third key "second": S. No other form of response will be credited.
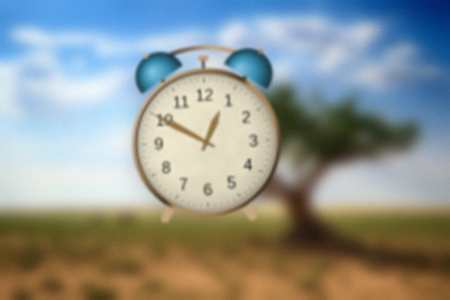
{"hour": 12, "minute": 50}
